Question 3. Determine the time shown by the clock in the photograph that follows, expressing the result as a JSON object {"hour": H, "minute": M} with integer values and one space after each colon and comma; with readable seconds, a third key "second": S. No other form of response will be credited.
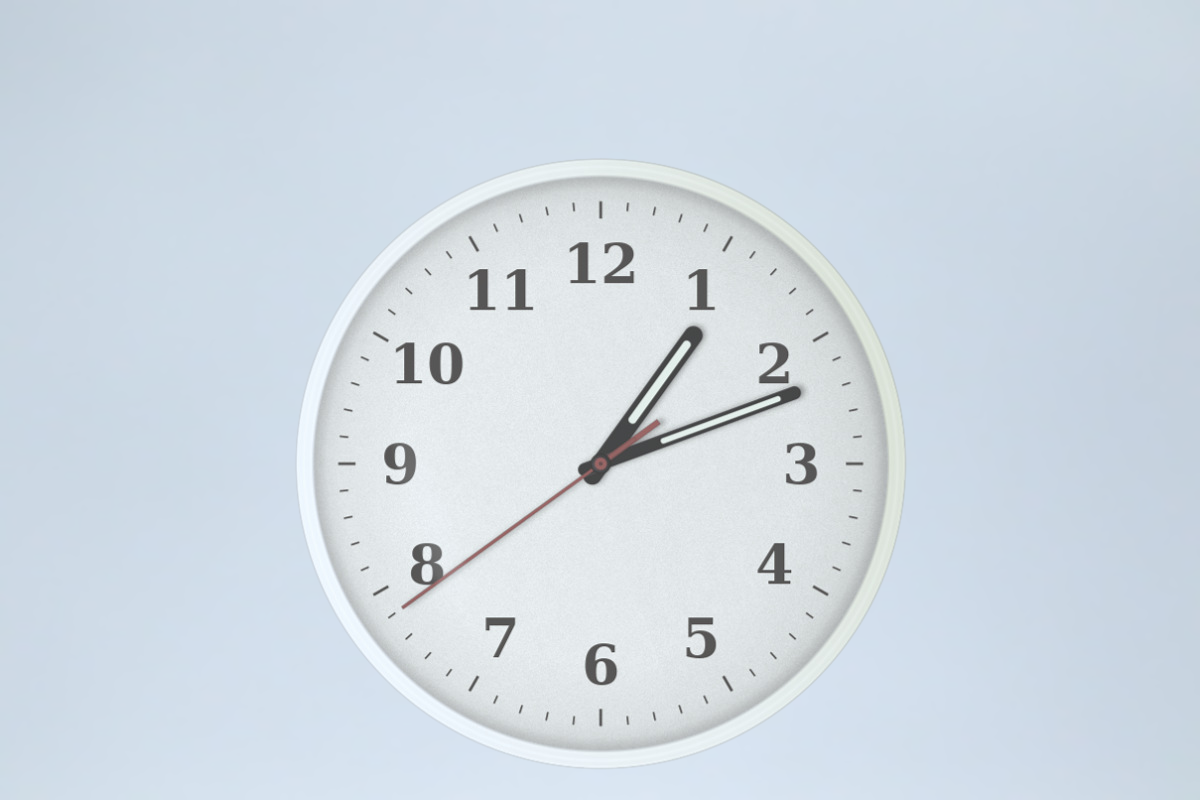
{"hour": 1, "minute": 11, "second": 39}
